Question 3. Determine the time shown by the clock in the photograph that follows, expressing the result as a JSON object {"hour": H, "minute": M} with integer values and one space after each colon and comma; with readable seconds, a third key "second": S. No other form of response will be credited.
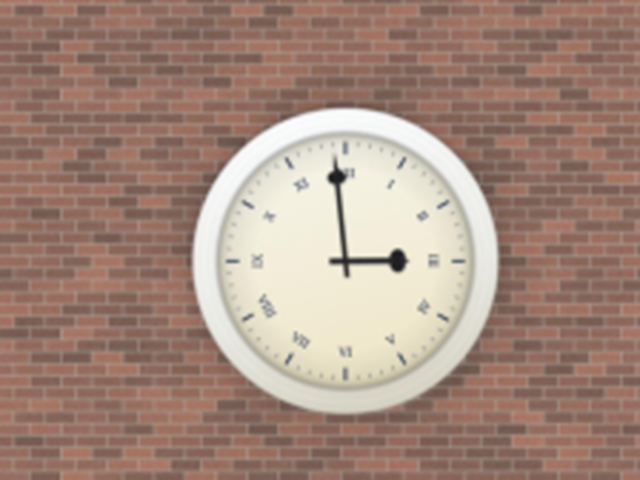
{"hour": 2, "minute": 59}
